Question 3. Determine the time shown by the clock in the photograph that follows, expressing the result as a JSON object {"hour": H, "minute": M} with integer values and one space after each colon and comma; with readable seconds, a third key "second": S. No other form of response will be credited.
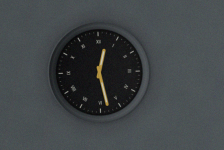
{"hour": 12, "minute": 28}
